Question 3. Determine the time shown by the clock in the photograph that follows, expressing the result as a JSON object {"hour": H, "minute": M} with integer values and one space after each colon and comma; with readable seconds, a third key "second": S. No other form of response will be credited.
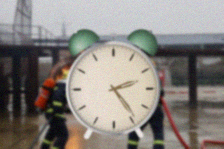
{"hour": 2, "minute": 24}
